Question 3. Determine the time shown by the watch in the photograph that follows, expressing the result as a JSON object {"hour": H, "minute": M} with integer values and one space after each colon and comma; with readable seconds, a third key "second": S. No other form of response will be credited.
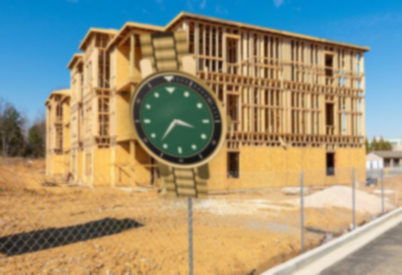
{"hour": 3, "minute": 37}
